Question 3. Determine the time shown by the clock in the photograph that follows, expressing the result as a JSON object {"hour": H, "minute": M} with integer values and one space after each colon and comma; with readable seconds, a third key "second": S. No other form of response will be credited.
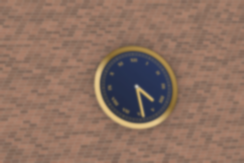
{"hour": 4, "minute": 29}
